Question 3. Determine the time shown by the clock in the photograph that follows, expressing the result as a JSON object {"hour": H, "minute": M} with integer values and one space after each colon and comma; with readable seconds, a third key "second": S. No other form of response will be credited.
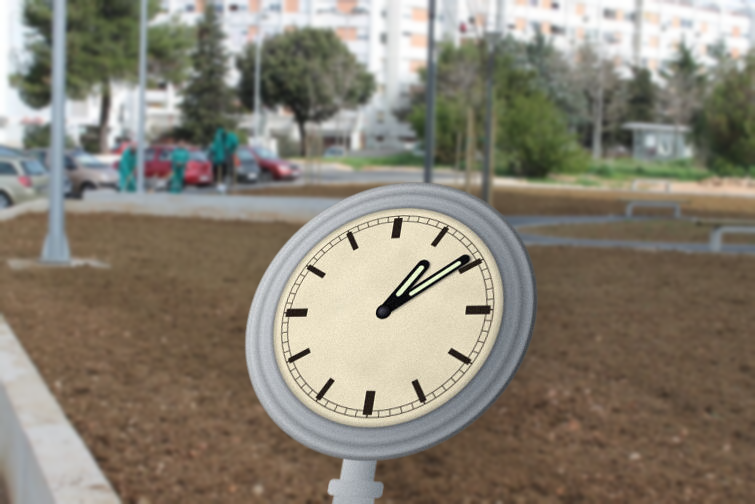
{"hour": 1, "minute": 9}
